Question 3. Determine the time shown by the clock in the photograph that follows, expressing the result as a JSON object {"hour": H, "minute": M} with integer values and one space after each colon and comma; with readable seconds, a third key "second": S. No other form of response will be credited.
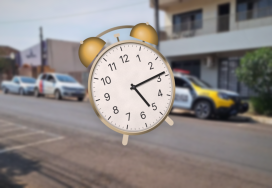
{"hour": 5, "minute": 14}
